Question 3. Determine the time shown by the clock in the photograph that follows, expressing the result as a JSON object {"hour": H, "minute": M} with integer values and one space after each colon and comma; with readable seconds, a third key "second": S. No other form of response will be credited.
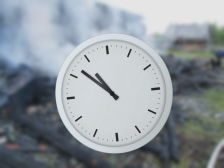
{"hour": 10, "minute": 52}
